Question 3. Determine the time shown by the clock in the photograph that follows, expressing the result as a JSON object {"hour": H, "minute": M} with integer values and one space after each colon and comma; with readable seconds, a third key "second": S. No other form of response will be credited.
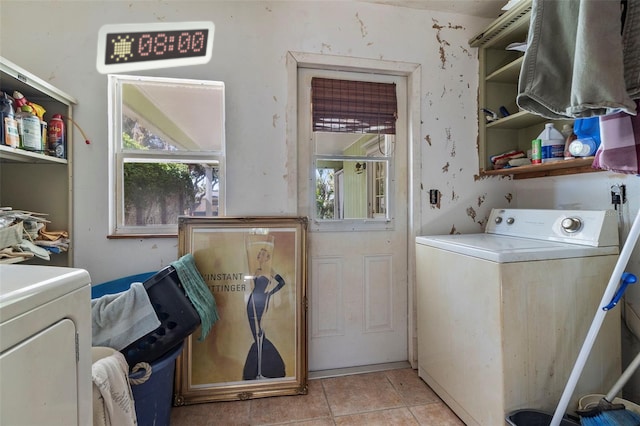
{"hour": 8, "minute": 0}
